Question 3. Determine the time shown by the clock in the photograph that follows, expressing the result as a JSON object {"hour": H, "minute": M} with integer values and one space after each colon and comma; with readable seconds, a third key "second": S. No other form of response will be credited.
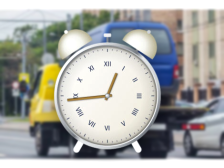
{"hour": 12, "minute": 44}
